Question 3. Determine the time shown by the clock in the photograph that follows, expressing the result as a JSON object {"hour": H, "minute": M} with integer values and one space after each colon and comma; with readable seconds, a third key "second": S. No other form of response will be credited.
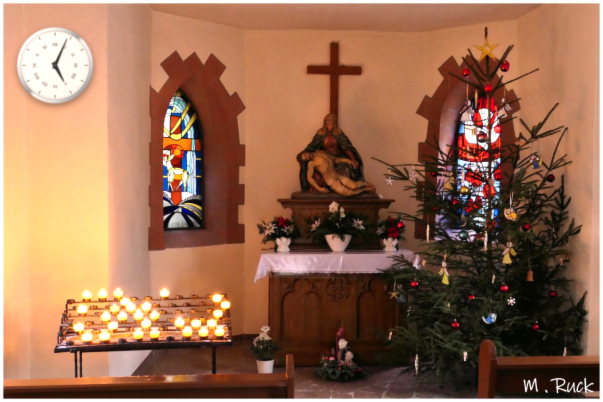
{"hour": 5, "minute": 4}
